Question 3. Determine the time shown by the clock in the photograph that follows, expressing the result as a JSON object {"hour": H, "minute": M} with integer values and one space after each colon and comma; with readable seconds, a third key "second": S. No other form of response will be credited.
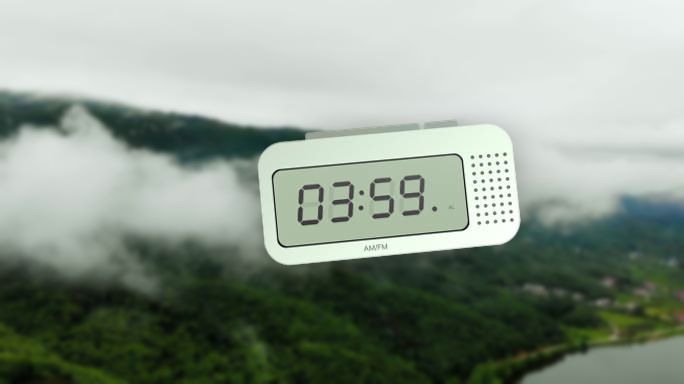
{"hour": 3, "minute": 59}
